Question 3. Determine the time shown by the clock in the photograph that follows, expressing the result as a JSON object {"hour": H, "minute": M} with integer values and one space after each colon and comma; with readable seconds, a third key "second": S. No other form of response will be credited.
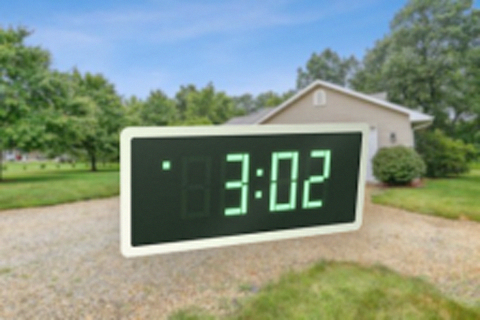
{"hour": 3, "minute": 2}
